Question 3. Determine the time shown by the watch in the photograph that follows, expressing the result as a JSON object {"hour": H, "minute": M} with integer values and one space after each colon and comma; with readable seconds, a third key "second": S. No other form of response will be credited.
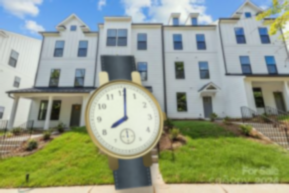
{"hour": 8, "minute": 1}
